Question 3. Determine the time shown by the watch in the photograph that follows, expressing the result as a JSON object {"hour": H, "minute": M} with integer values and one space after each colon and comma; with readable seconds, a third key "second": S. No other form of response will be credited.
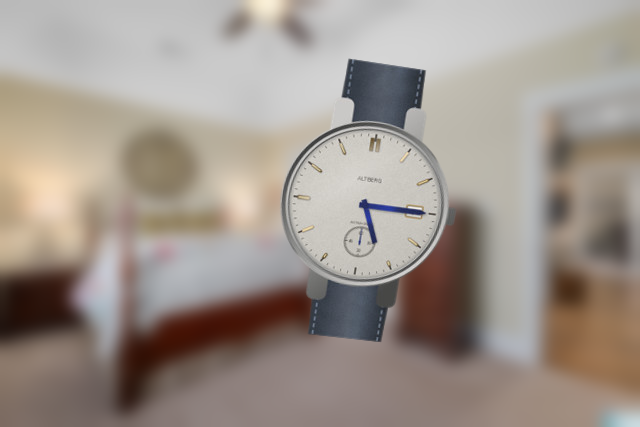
{"hour": 5, "minute": 15}
